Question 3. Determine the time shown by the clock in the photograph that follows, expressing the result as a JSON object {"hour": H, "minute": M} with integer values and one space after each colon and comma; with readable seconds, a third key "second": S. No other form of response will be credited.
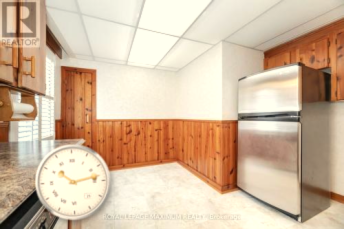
{"hour": 10, "minute": 13}
